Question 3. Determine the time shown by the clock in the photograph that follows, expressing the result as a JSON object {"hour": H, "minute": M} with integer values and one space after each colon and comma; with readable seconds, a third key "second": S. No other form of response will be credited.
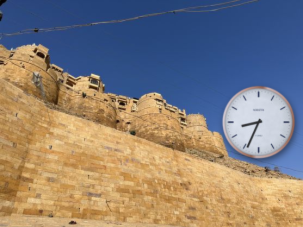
{"hour": 8, "minute": 34}
